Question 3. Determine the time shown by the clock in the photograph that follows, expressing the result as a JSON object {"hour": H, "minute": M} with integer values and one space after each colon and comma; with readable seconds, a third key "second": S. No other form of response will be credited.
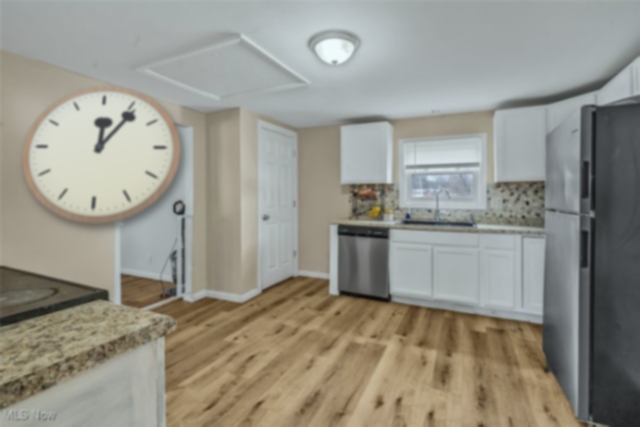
{"hour": 12, "minute": 6}
